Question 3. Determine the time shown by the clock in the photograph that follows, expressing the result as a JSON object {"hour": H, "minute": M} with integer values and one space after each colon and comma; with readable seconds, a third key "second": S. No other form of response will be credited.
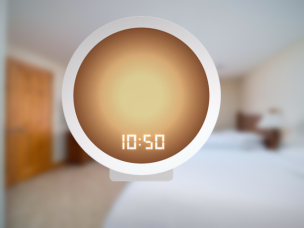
{"hour": 10, "minute": 50}
